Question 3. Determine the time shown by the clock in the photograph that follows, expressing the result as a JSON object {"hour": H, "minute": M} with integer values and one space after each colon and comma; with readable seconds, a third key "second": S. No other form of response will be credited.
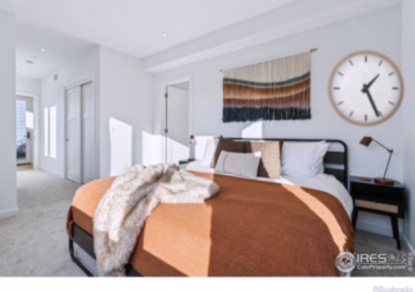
{"hour": 1, "minute": 26}
